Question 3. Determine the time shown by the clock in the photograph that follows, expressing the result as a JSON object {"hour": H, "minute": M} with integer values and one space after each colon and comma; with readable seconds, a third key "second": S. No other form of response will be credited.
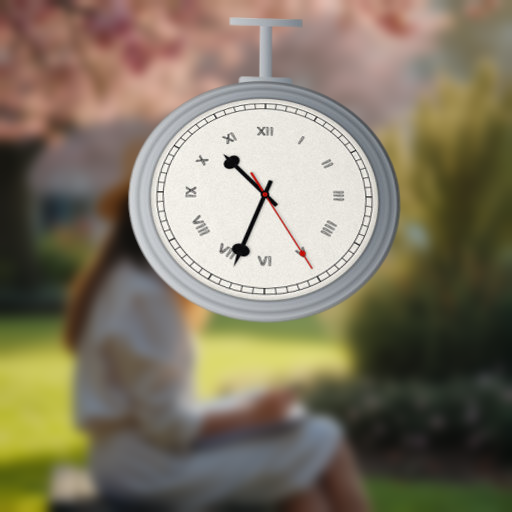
{"hour": 10, "minute": 33, "second": 25}
